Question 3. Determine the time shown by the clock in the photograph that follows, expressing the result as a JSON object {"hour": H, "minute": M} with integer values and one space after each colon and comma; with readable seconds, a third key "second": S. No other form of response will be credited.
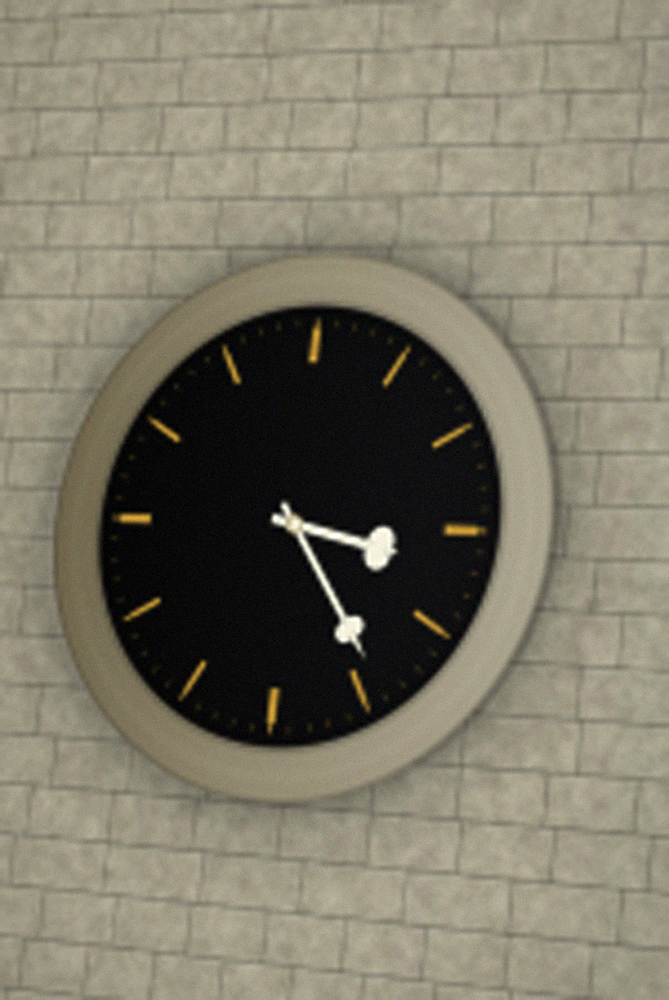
{"hour": 3, "minute": 24}
